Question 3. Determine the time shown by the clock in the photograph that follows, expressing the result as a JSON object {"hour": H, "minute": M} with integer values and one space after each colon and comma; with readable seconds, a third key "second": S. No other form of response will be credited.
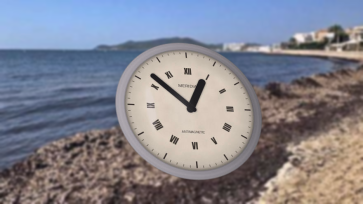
{"hour": 12, "minute": 52}
